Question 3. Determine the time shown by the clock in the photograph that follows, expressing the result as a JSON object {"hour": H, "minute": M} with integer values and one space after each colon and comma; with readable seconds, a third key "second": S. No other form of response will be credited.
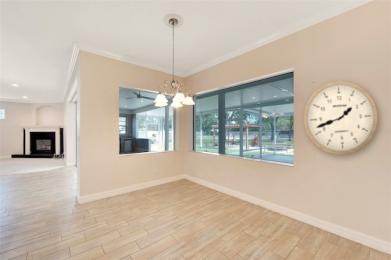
{"hour": 1, "minute": 42}
